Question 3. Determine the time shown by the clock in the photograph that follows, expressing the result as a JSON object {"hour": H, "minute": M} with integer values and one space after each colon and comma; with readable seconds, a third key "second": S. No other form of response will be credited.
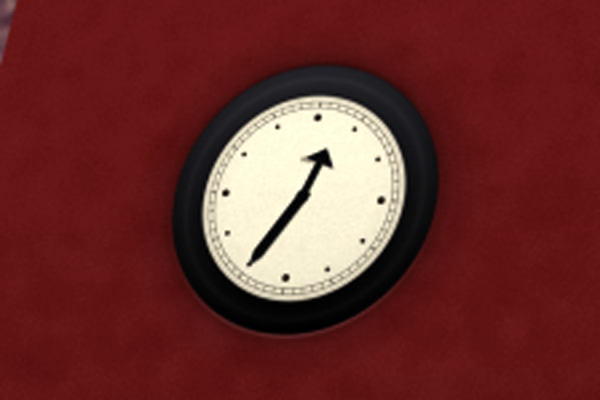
{"hour": 12, "minute": 35}
